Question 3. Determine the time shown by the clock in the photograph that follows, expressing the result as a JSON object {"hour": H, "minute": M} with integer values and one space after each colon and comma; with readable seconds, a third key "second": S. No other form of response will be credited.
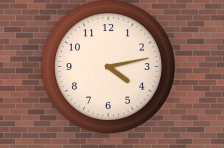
{"hour": 4, "minute": 13}
